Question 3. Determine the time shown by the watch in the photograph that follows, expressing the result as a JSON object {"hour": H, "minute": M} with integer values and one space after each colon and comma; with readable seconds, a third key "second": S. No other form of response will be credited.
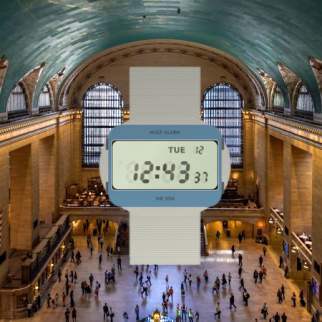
{"hour": 12, "minute": 43, "second": 37}
